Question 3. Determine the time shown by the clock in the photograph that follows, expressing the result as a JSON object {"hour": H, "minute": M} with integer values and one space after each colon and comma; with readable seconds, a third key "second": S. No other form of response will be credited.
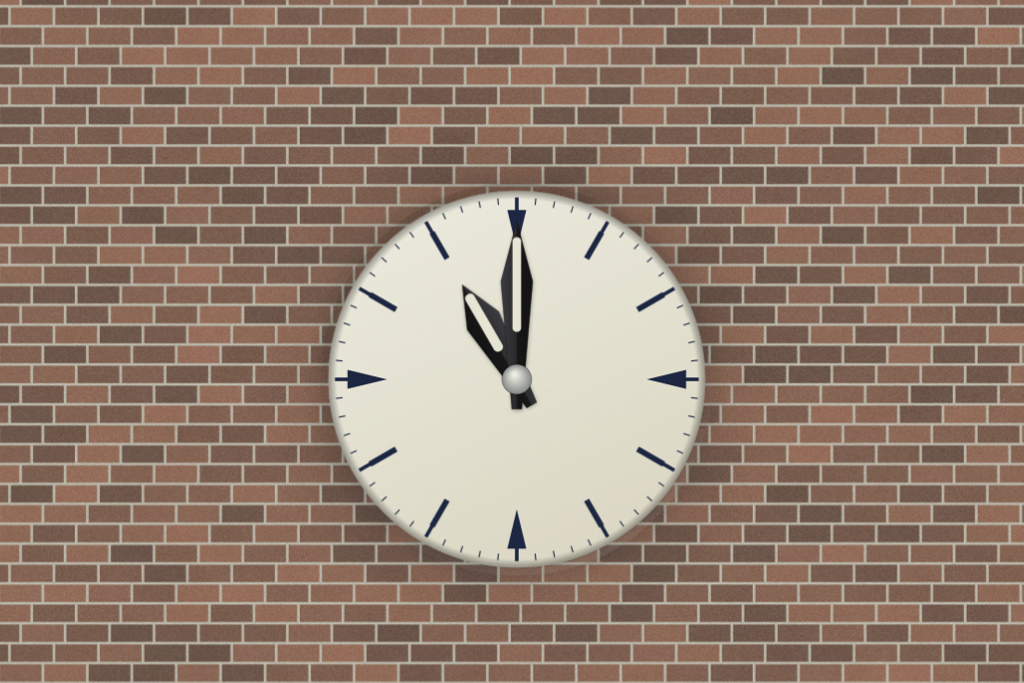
{"hour": 11, "minute": 0}
